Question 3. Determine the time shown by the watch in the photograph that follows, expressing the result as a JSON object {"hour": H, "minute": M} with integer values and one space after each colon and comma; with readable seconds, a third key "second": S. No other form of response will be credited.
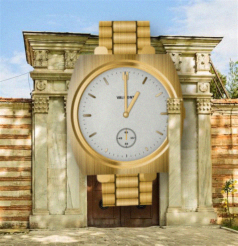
{"hour": 1, "minute": 0}
